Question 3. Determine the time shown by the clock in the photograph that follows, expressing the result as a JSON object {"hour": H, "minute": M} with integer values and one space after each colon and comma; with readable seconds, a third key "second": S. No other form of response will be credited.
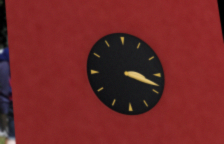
{"hour": 3, "minute": 18}
